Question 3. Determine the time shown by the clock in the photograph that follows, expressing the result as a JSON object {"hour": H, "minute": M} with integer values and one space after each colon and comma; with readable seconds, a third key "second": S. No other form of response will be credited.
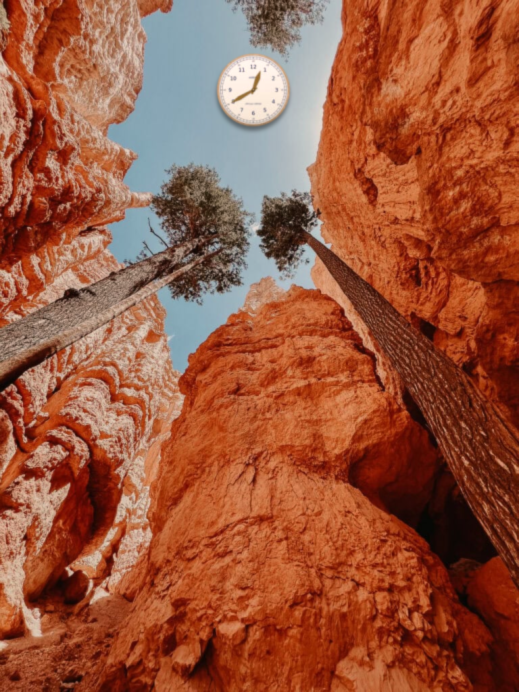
{"hour": 12, "minute": 40}
